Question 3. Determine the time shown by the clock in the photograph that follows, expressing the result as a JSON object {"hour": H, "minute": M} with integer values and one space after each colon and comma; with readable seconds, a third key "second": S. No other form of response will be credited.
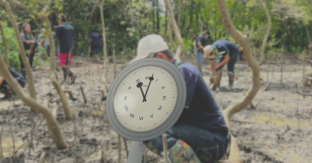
{"hour": 11, "minute": 2}
